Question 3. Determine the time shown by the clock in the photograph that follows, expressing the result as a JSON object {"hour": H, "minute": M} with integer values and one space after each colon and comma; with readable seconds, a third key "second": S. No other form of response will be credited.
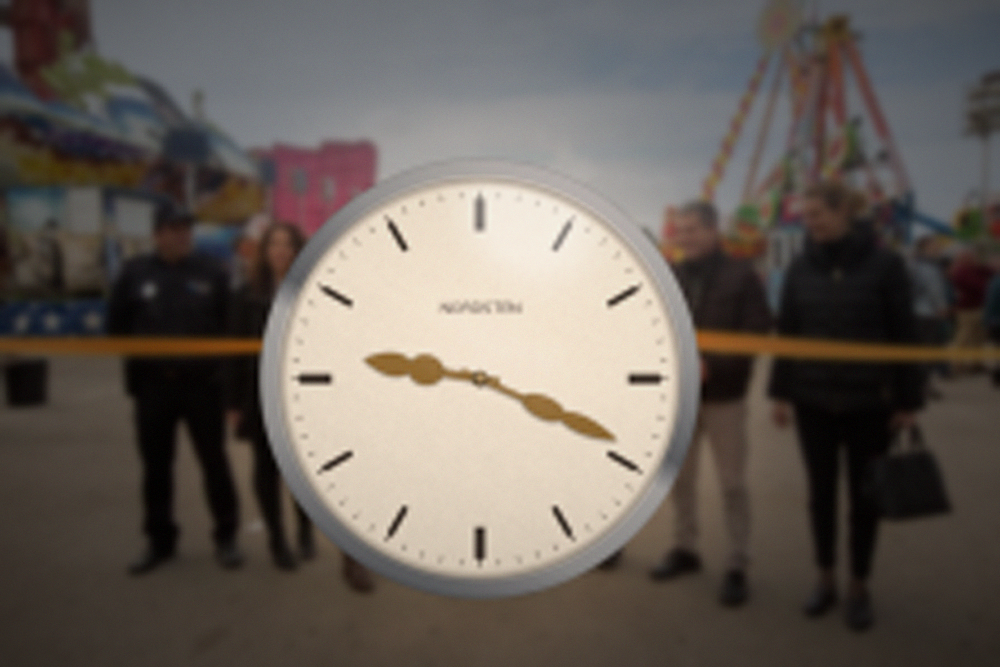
{"hour": 9, "minute": 19}
